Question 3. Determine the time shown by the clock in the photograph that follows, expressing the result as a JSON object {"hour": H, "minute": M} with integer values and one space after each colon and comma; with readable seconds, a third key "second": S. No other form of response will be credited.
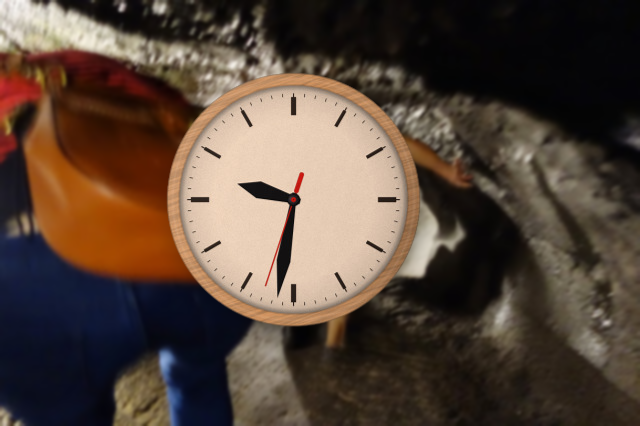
{"hour": 9, "minute": 31, "second": 33}
